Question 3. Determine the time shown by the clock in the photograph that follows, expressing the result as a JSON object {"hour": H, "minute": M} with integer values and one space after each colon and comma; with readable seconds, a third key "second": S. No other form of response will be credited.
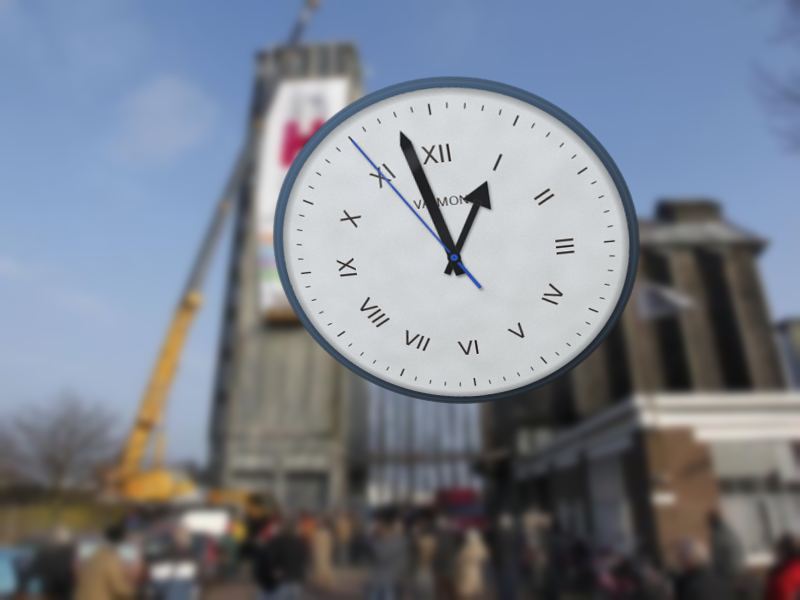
{"hour": 12, "minute": 57, "second": 55}
